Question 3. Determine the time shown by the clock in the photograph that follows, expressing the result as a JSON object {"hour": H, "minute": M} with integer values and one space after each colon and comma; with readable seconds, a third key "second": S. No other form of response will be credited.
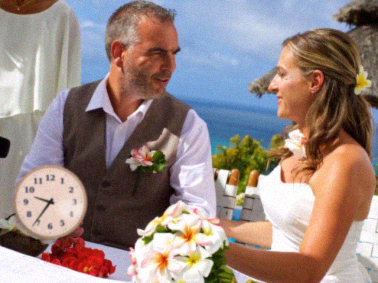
{"hour": 9, "minute": 36}
